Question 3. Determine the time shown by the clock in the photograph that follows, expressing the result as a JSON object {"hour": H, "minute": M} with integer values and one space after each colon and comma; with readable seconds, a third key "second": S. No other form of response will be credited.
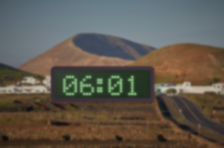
{"hour": 6, "minute": 1}
